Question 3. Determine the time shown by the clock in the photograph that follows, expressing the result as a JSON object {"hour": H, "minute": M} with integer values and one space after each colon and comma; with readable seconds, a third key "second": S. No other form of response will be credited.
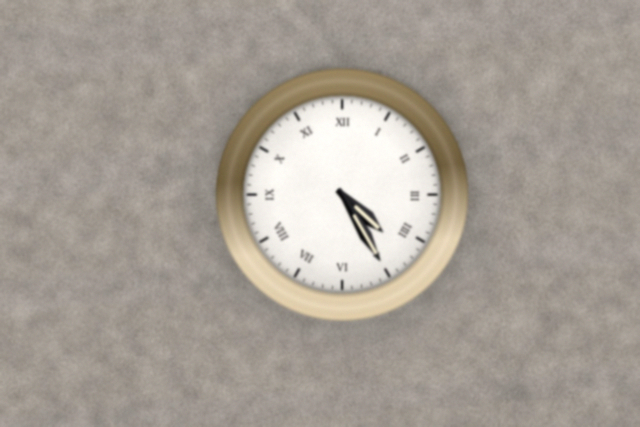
{"hour": 4, "minute": 25}
